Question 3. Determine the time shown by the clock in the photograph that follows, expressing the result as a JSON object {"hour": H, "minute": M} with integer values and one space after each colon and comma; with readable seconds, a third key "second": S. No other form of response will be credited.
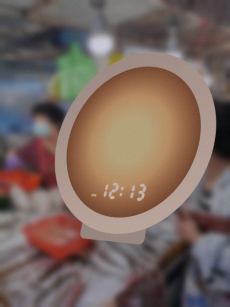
{"hour": 12, "minute": 13}
